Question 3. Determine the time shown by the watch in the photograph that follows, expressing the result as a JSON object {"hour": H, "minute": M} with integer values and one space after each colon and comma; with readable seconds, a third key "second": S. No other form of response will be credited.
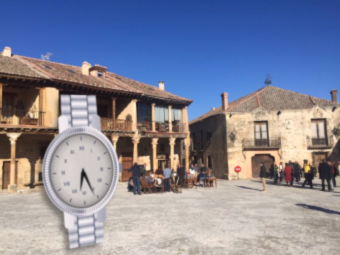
{"hour": 6, "minute": 26}
